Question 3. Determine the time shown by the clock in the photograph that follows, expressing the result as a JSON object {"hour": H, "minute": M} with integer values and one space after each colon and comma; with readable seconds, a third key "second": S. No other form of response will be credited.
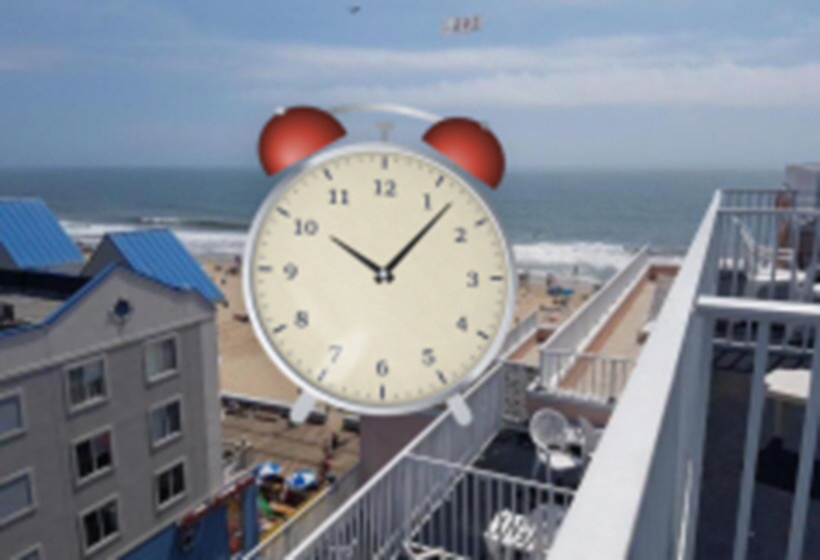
{"hour": 10, "minute": 7}
